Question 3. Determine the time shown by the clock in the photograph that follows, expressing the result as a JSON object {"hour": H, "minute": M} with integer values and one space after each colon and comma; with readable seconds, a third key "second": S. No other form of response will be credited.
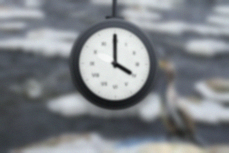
{"hour": 4, "minute": 0}
